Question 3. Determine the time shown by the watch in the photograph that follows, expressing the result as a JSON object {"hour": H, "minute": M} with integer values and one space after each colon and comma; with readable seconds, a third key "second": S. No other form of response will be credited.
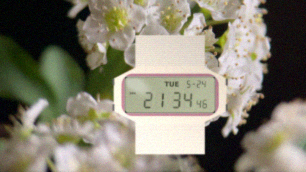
{"hour": 21, "minute": 34}
